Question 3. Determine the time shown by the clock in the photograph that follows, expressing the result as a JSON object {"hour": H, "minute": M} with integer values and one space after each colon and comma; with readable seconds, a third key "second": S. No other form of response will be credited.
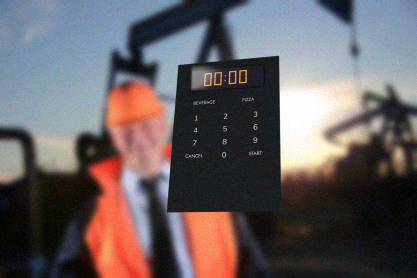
{"hour": 0, "minute": 0}
